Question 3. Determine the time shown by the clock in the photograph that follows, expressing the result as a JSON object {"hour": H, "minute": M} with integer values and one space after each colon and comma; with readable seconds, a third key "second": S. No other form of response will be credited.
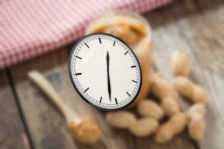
{"hour": 12, "minute": 32}
